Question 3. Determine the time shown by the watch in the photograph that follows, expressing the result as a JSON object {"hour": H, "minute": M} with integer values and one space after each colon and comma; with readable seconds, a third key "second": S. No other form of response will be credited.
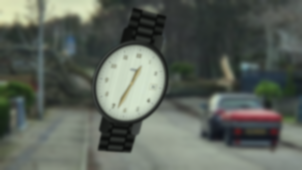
{"hour": 12, "minute": 33}
